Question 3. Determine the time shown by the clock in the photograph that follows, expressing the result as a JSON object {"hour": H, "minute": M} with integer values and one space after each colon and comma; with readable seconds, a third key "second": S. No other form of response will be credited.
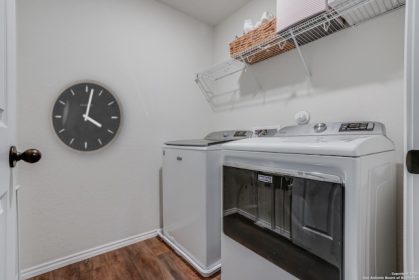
{"hour": 4, "minute": 2}
